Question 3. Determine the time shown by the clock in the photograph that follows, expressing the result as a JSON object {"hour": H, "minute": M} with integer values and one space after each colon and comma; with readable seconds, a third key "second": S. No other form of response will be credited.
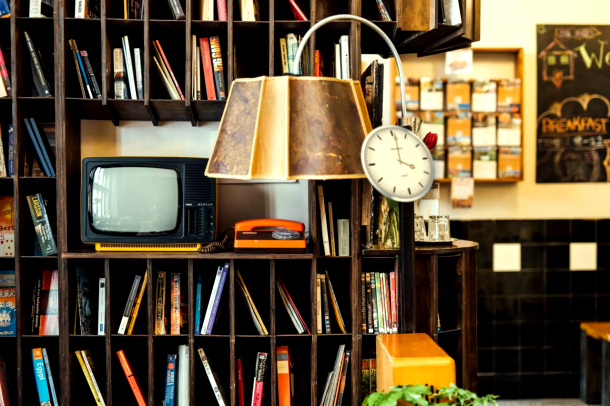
{"hour": 4, "minute": 1}
